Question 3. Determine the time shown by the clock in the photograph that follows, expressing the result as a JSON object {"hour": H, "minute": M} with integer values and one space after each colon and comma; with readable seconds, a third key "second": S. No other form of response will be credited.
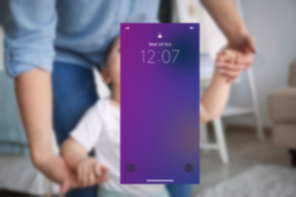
{"hour": 12, "minute": 7}
